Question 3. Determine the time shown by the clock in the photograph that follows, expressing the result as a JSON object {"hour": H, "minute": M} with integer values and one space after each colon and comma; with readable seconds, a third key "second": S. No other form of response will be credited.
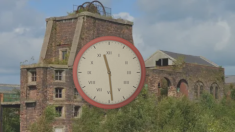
{"hour": 11, "minute": 29}
